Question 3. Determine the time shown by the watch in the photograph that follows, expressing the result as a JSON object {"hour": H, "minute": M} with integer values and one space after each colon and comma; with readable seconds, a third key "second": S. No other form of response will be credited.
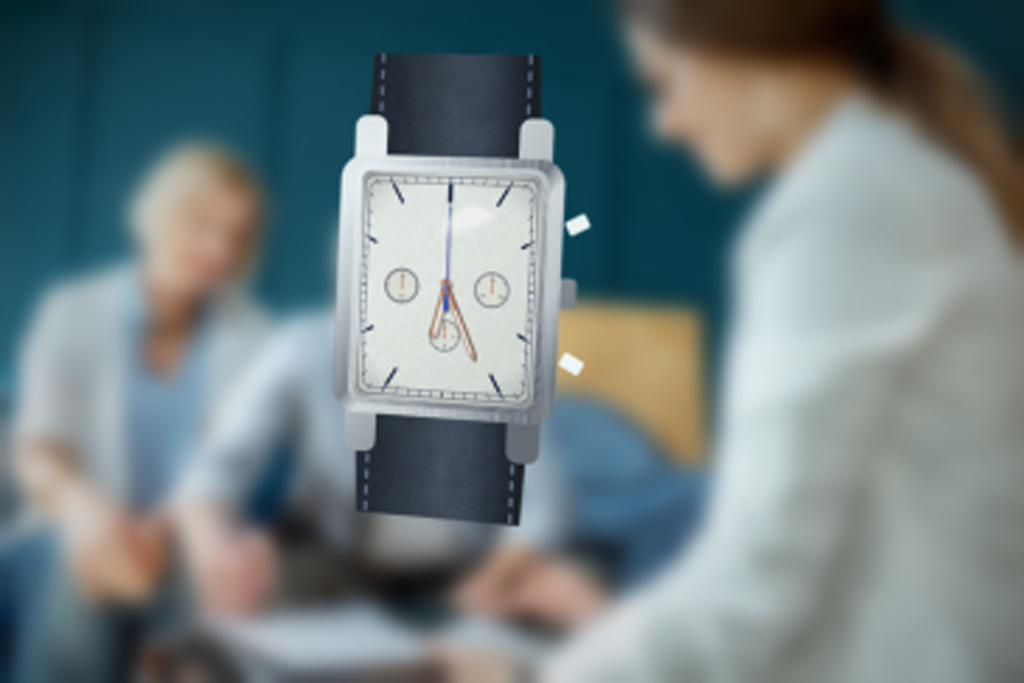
{"hour": 6, "minute": 26}
